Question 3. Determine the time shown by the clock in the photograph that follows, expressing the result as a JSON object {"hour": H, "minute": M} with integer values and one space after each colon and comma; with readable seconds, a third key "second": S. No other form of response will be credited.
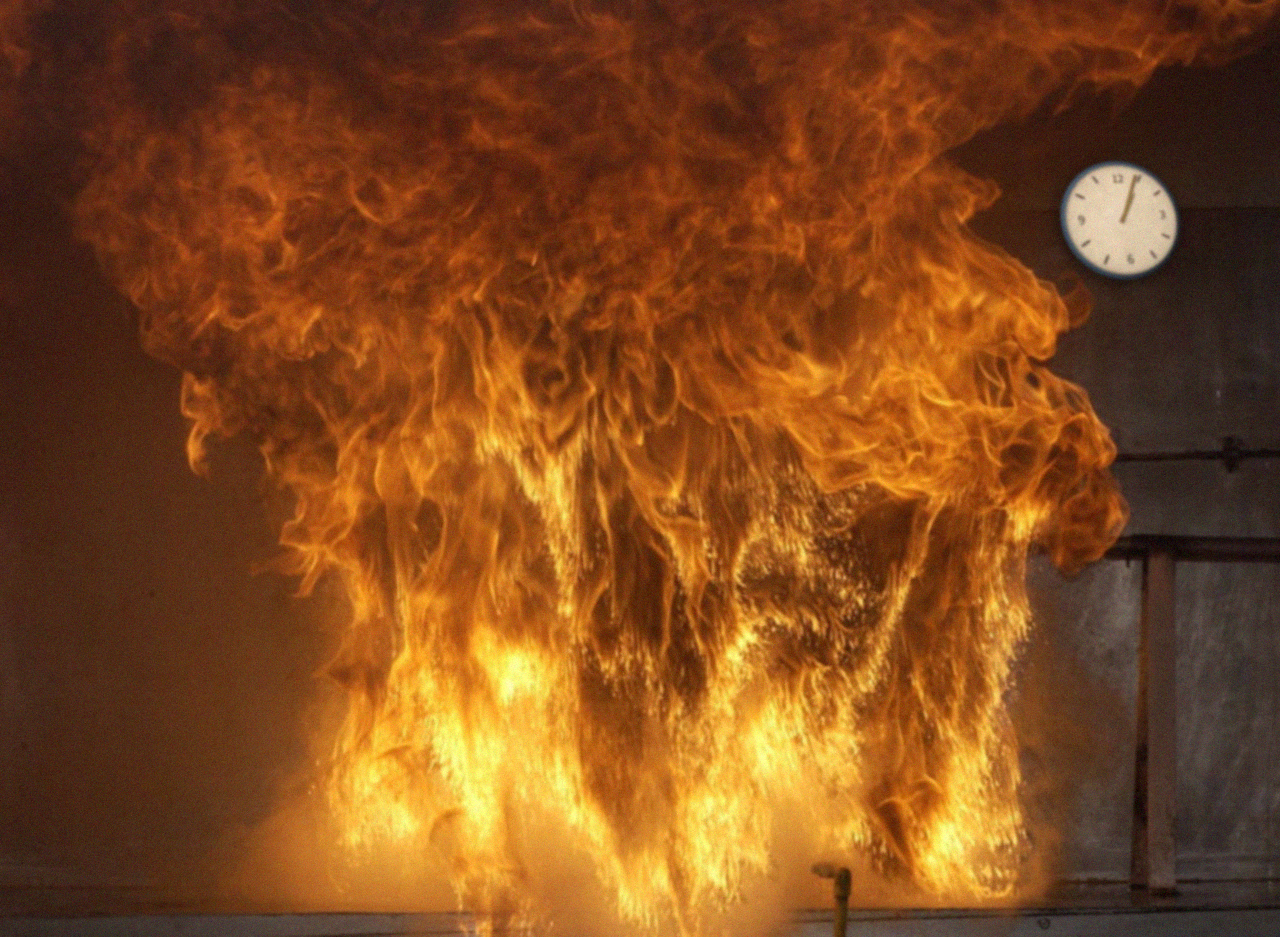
{"hour": 1, "minute": 4}
